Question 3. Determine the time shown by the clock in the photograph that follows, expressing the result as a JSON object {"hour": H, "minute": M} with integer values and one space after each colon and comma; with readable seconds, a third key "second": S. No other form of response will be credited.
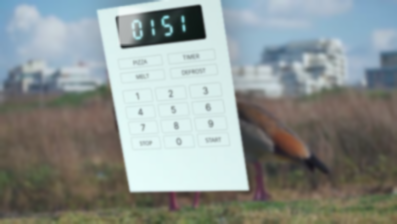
{"hour": 1, "minute": 51}
